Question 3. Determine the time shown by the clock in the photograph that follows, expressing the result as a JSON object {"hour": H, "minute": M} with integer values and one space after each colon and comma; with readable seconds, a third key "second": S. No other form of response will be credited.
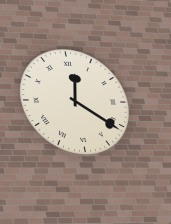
{"hour": 12, "minute": 21}
